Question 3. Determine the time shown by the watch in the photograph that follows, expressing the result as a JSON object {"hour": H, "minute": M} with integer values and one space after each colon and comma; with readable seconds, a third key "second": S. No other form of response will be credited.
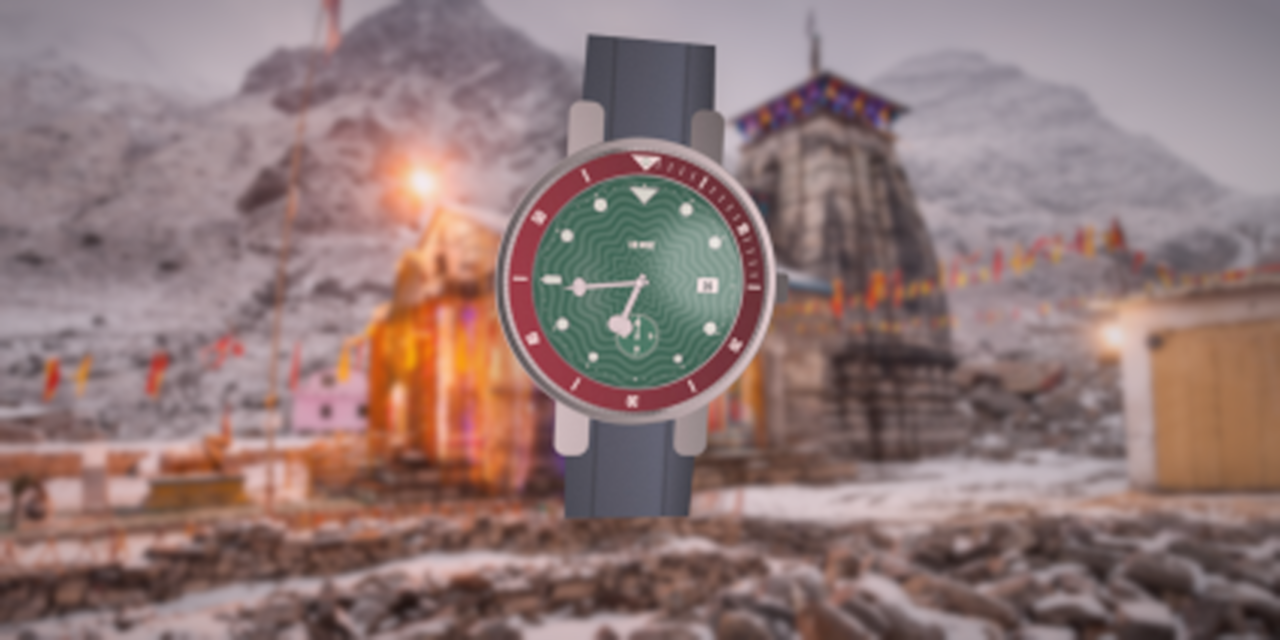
{"hour": 6, "minute": 44}
